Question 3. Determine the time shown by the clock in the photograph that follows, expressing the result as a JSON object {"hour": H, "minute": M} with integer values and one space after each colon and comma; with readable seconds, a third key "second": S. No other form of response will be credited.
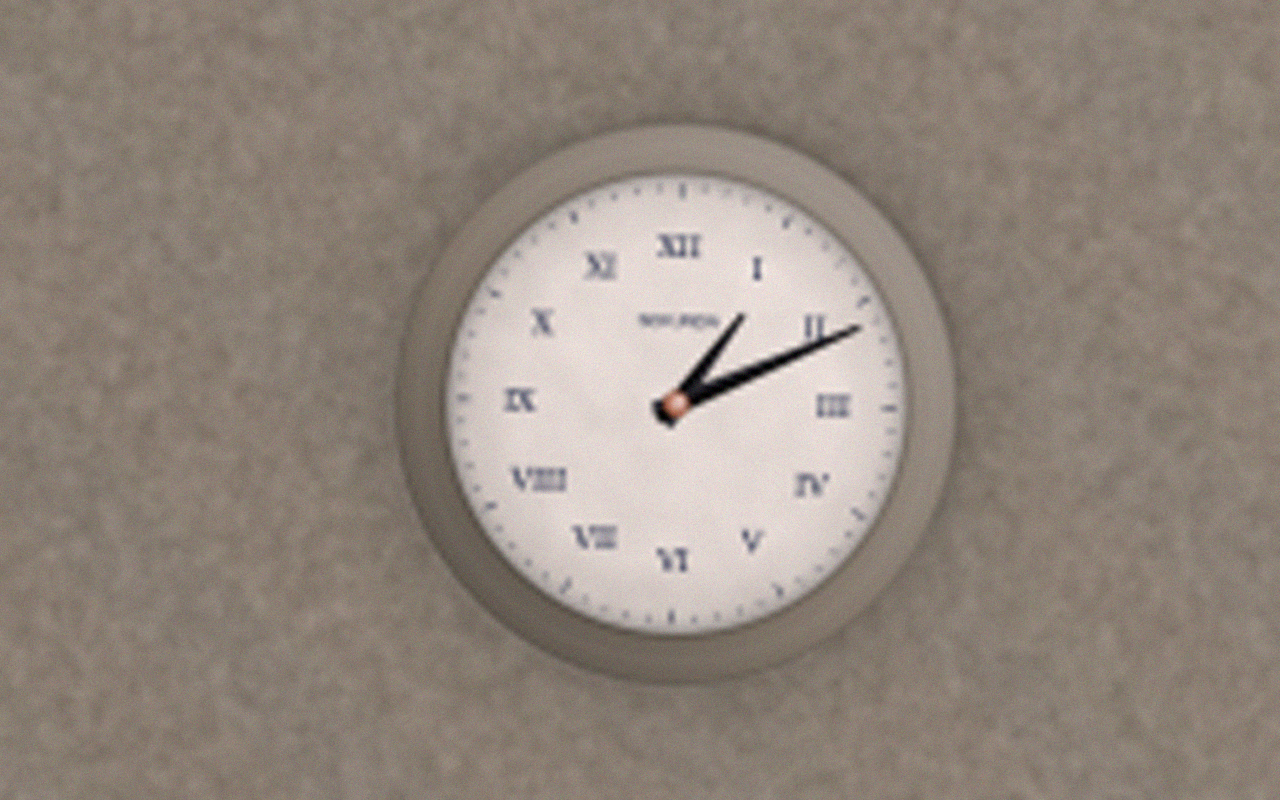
{"hour": 1, "minute": 11}
